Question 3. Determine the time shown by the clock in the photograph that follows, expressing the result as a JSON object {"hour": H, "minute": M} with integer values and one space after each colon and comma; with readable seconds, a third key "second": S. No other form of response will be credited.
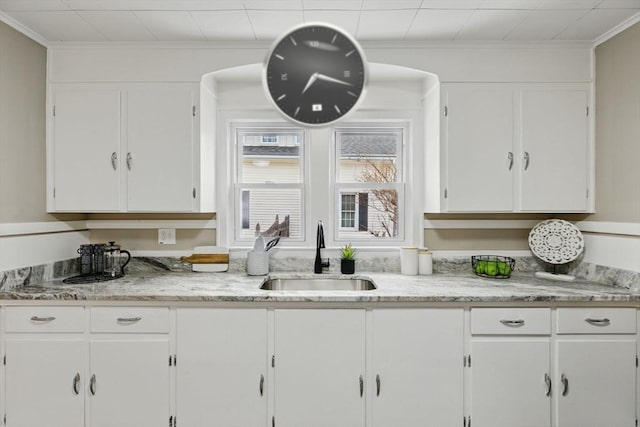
{"hour": 7, "minute": 18}
